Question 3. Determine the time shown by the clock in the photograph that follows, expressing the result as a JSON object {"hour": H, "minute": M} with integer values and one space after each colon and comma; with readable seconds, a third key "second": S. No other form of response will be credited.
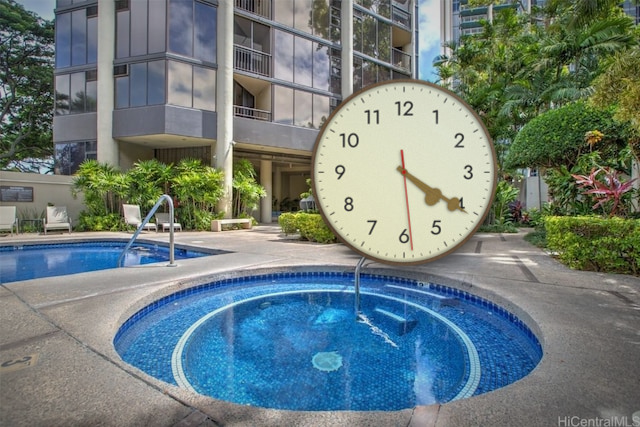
{"hour": 4, "minute": 20, "second": 29}
